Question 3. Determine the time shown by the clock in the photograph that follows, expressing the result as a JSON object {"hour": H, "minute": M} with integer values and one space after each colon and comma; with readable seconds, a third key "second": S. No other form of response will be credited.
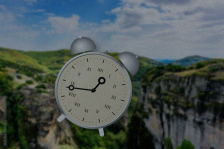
{"hour": 12, "minute": 43}
